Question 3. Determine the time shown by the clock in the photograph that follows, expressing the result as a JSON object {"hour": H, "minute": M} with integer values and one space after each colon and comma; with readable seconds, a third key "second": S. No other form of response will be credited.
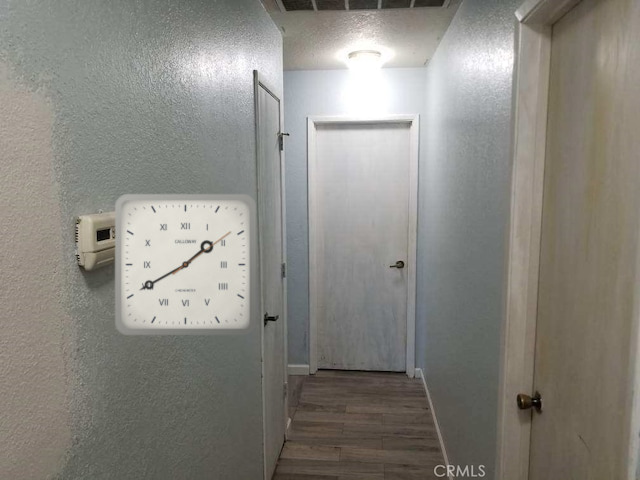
{"hour": 1, "minute": 40, "second": 9}
